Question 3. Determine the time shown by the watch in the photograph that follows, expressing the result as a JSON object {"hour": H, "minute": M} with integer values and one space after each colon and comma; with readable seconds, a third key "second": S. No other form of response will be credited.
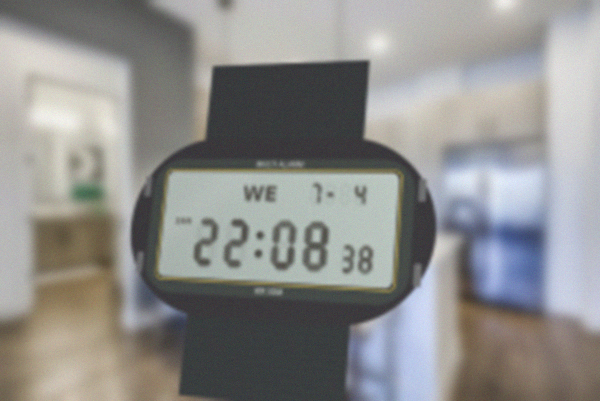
{"hour": 22, "minute": 8, "second": 38}
